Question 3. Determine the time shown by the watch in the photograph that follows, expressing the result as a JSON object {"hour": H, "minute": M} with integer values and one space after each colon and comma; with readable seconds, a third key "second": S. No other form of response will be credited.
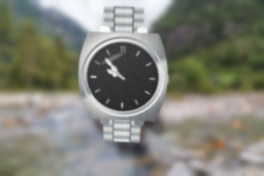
{"hour": 9, "minute": 53}
